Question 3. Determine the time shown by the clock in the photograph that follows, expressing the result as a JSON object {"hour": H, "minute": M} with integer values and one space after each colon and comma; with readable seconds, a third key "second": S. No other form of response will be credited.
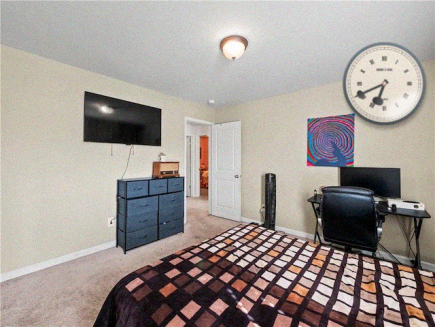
{"hour": 6, "minute": 41}
